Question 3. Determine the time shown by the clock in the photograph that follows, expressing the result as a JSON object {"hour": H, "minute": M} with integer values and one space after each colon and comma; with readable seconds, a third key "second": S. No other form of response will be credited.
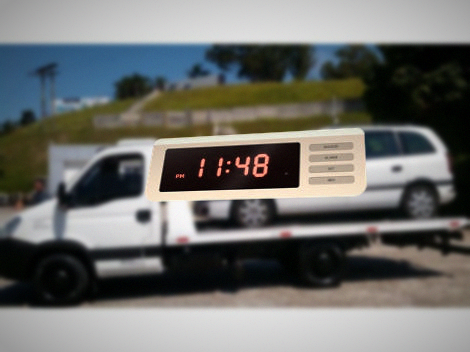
{"hour": 11, "minute": 48}
